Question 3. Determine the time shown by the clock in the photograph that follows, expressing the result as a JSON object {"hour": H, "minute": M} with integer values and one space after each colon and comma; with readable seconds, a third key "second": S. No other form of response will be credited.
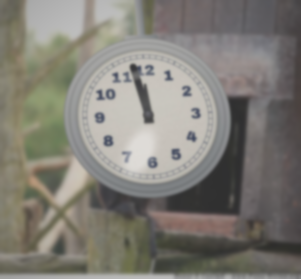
{"hour": 11, "minute": 58}
